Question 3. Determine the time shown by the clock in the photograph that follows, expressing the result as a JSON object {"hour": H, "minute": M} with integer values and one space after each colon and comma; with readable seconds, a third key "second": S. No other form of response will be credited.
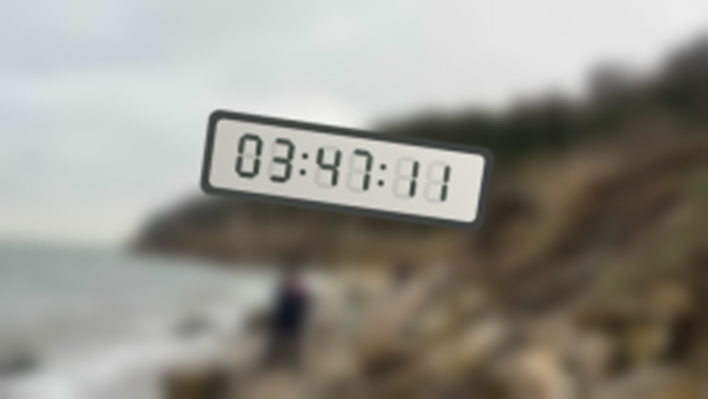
{"hour": 3, "minute": 47, "second": 11}
